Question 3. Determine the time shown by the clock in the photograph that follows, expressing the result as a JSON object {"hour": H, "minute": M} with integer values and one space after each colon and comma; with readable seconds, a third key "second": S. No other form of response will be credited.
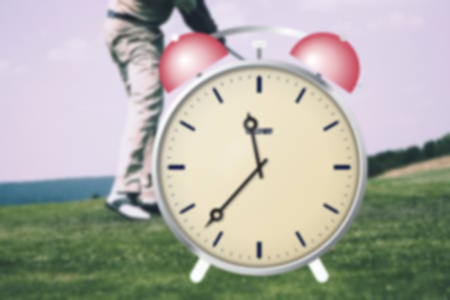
{"hour": 11, "minute": 37}
